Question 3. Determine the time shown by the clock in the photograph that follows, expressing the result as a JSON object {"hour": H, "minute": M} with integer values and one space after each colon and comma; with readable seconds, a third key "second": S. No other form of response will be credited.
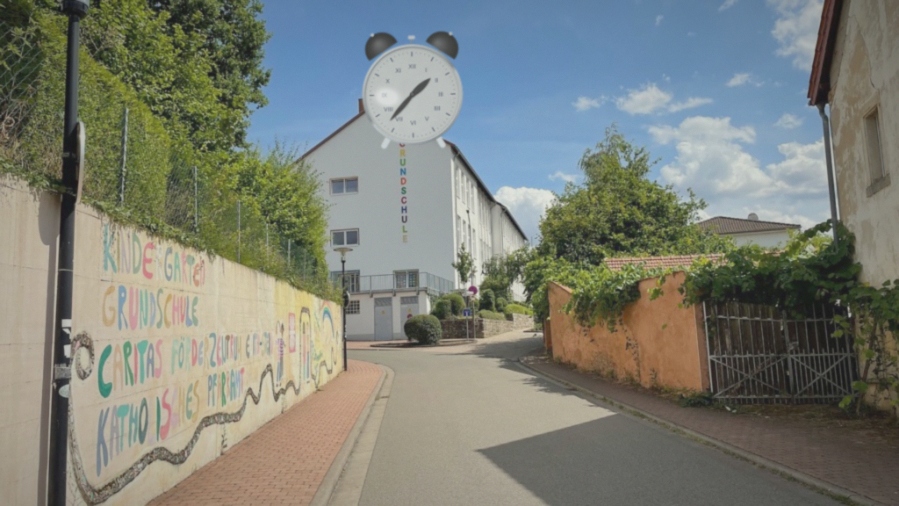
{"hour": 1, "minute": 37}
